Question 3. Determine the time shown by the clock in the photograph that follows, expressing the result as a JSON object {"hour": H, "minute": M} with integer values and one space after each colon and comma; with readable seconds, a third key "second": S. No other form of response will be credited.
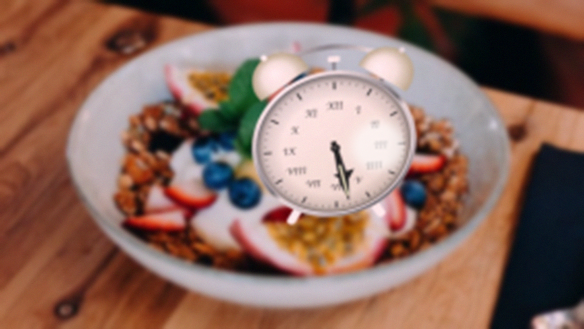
{"hour": 5, "minute": 28}
